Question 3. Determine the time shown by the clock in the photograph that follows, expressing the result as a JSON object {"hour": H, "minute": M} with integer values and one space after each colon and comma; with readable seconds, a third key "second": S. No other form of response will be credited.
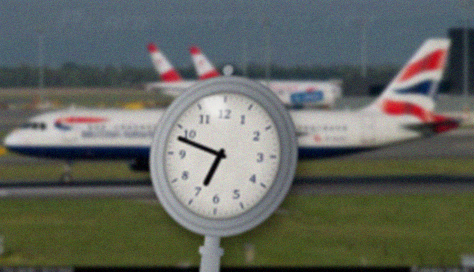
{"hour": 6, "minute": 48}
